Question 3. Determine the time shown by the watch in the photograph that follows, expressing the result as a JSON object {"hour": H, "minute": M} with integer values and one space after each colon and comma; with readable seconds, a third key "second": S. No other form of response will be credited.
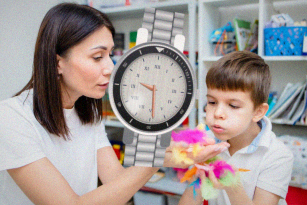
{"hour": 9, "minute": 29}
